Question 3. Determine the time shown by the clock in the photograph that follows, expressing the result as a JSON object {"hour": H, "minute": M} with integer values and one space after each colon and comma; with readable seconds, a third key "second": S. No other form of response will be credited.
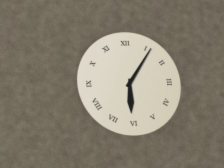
{"hour": 6, "minute": 6}
